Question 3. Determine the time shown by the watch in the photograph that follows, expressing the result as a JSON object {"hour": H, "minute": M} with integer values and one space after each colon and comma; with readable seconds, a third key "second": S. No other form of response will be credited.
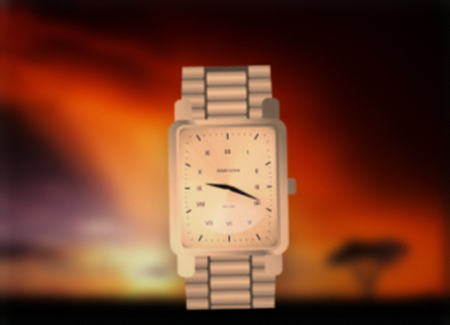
{"hour": 9, "minute": 19}
